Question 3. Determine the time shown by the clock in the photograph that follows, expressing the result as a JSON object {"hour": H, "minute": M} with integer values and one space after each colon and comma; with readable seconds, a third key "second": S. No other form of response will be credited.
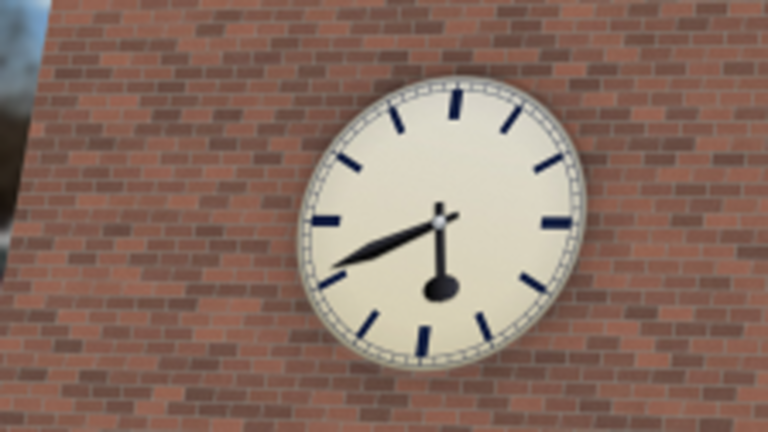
{"hour": 5, "minute": 41}
